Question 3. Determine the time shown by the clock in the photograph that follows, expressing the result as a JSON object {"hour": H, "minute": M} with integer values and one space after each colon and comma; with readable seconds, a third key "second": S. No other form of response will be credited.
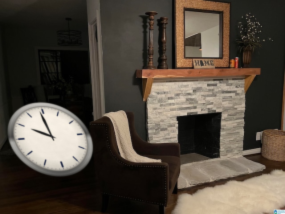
{"hour": 9, "minute": 59}
